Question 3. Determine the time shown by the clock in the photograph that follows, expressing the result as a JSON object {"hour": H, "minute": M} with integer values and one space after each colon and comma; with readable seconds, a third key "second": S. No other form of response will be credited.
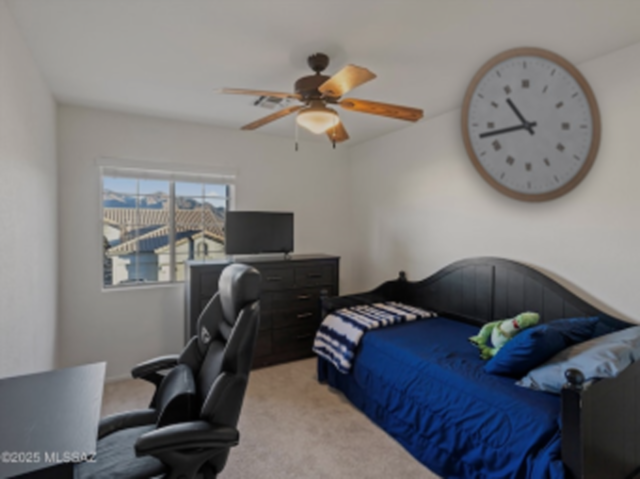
{"hour": 10, "minute": 43}
